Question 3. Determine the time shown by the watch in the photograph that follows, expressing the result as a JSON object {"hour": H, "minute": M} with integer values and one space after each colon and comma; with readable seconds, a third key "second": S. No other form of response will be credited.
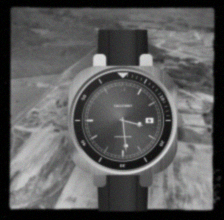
{"hour": 3, "minute": 29}
